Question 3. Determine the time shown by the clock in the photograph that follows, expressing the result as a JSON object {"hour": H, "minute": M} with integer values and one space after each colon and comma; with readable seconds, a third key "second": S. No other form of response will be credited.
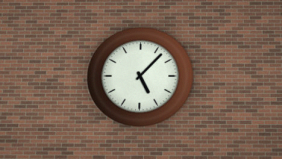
{"hour": 5, "minute": 7}
